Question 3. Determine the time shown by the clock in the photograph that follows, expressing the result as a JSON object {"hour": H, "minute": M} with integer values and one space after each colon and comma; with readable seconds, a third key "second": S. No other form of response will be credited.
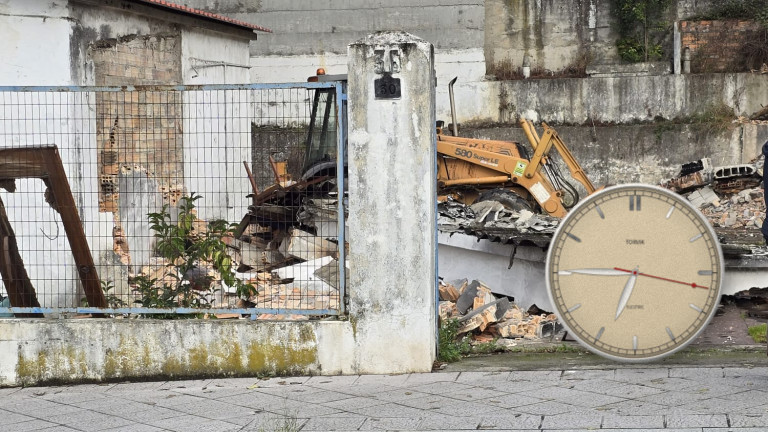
{"hour": 6, "minute": 45, "second": 17}
